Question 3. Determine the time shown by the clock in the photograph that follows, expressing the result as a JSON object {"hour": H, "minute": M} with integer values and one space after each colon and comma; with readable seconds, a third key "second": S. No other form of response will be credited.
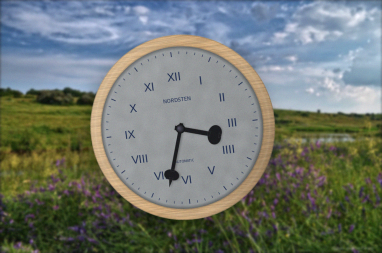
{"hour": 3, "minute": 33}
